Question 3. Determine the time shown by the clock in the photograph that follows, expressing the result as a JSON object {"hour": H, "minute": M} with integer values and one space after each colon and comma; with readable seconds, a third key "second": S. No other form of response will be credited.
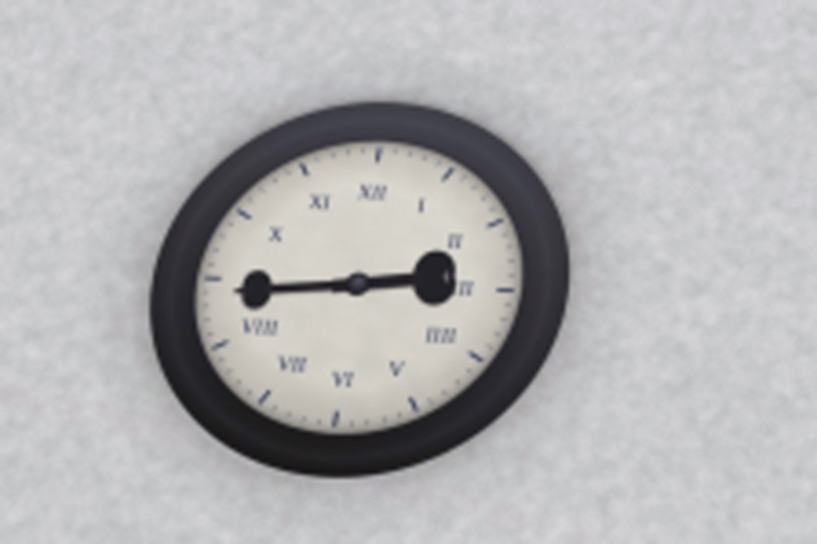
{"hour": 2, "minute": 44}
